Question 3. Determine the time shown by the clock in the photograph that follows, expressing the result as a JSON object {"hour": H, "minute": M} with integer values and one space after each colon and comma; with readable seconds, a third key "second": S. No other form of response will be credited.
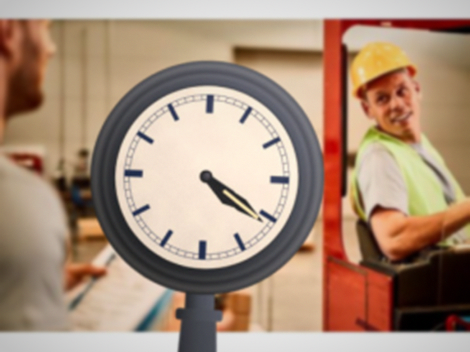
{"hour": 4, "minute": 21}
